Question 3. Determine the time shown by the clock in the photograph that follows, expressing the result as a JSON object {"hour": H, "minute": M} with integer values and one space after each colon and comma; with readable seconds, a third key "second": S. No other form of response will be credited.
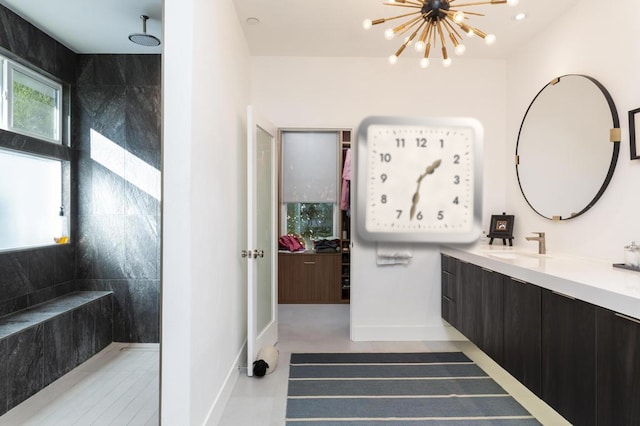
{"hour": 1, "minute": 32}
